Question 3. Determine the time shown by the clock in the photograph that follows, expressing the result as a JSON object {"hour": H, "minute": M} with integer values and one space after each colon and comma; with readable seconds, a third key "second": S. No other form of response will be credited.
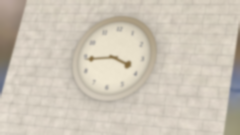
{"hour": 3, "minute": 44}
